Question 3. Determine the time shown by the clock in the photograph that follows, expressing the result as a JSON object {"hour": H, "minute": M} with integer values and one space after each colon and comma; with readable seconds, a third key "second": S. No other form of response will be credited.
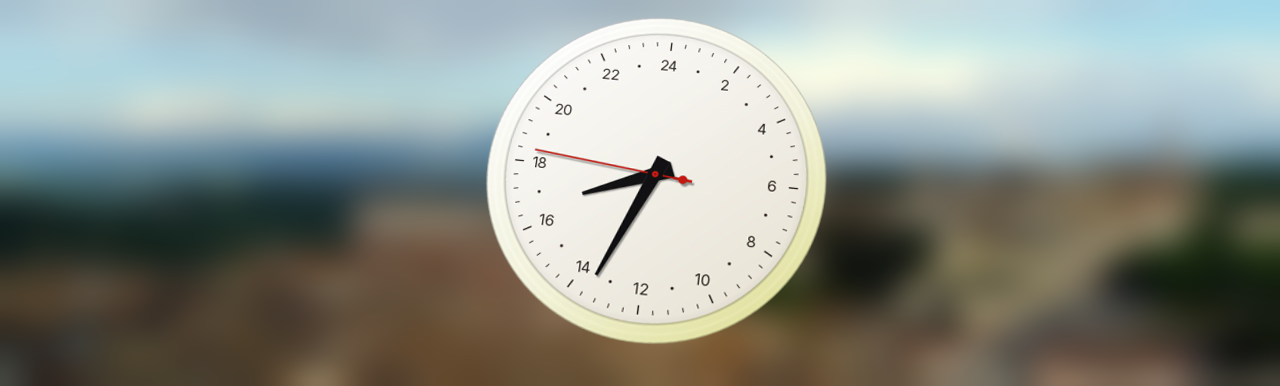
{"hour": 16, "minute": 33, "second": 46}
